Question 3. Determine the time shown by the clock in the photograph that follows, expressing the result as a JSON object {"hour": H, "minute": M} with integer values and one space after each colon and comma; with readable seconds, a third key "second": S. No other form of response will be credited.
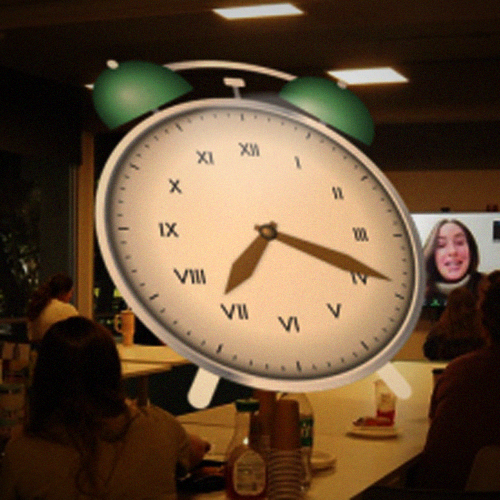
{"hour": 7, "minute": 19}
